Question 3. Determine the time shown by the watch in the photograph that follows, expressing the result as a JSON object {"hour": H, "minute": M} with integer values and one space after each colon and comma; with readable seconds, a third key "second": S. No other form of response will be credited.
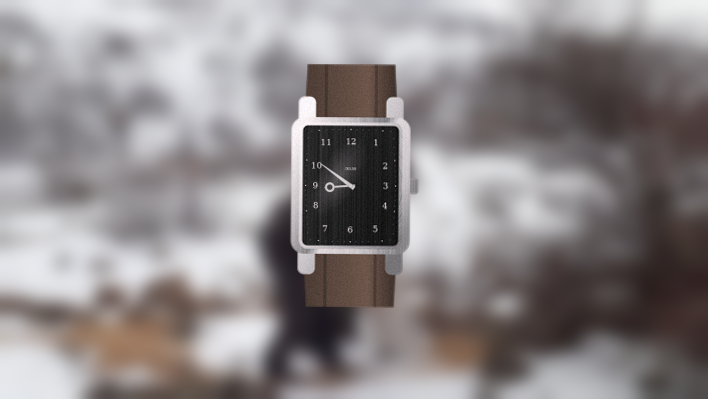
{"hour": 8, "minute": 51}
